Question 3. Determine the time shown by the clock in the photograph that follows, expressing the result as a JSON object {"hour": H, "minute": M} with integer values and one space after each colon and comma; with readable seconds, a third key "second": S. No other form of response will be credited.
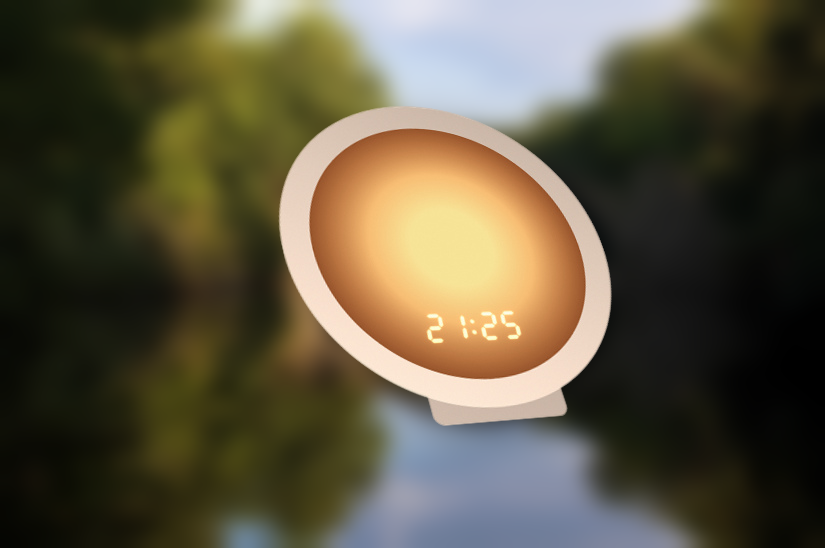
{"hour": 21, "minute": 25}
